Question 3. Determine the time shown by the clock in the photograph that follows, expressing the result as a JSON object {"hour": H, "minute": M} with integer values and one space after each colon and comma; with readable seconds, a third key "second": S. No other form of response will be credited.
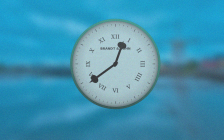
{"hour": 12, "minute": 39}
